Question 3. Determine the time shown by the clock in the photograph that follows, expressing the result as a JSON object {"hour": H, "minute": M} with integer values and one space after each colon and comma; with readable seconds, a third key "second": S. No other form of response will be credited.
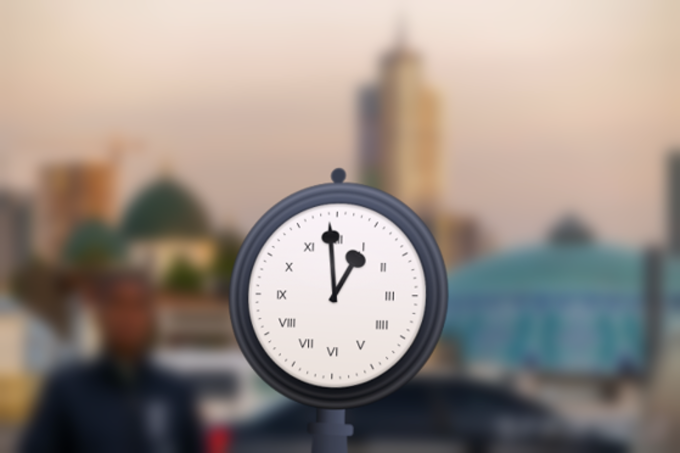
{"hour": 12, "minute": 59}
